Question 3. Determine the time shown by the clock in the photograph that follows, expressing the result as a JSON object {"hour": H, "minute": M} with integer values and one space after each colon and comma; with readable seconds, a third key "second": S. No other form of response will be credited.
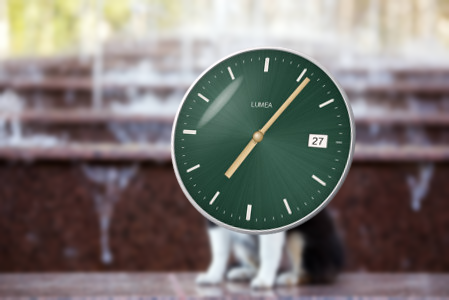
{"hour": 7, "minute": 6}
